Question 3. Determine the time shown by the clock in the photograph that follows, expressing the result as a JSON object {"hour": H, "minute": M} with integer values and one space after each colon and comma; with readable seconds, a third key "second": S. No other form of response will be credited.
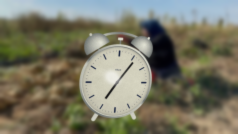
{"hour": 7, "minute": 6}
